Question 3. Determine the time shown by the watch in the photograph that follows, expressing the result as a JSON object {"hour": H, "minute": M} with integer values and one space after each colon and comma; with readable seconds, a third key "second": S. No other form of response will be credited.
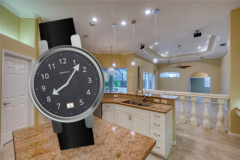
{"hour": 8, "minute": 7}
